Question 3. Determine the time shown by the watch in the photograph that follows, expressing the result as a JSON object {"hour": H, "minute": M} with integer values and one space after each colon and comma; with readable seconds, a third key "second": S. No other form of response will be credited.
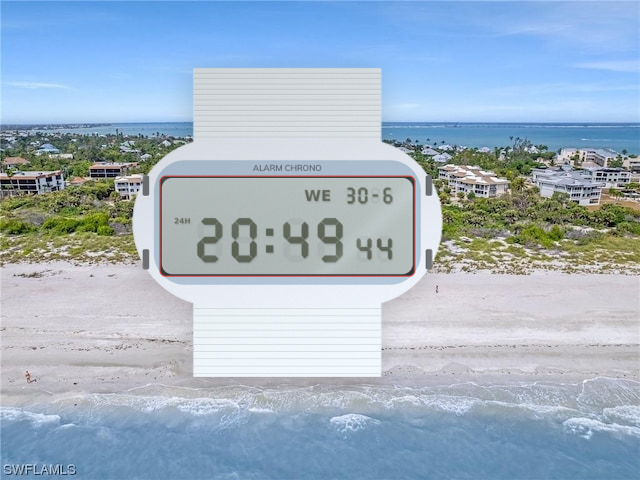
{"hour": 20, "minute": 49, "second": 44}
